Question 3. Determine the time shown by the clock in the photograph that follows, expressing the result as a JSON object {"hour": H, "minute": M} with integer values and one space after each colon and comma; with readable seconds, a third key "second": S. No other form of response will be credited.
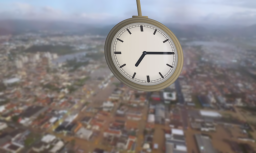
{"hour": 7, "minute": 15}
